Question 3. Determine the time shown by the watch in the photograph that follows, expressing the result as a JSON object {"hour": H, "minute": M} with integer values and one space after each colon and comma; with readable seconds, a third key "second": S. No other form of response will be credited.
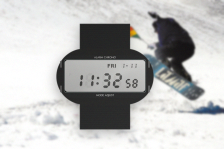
{"hour": 11, "minute": 32, "second": 58}
